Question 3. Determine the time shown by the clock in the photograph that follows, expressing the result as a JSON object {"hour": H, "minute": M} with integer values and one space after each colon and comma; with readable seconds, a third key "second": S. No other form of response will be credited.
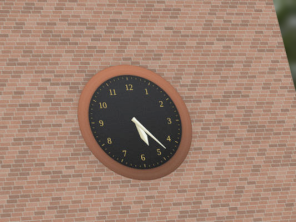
{"hour": 5, "minute": 23}
